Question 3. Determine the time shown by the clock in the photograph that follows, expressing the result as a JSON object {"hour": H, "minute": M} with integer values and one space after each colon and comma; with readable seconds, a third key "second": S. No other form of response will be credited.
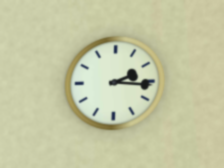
{"hour": 2, "minute": 16}
